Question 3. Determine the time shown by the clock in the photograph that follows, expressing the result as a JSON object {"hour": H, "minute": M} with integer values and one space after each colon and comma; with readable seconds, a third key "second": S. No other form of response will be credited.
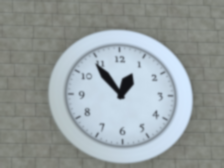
{"hour": 12, "minute": 54}
